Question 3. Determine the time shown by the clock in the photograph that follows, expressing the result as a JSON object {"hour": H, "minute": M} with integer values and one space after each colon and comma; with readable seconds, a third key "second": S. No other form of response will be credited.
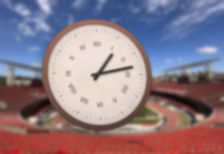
{"hour": 1, "minute": 13}
